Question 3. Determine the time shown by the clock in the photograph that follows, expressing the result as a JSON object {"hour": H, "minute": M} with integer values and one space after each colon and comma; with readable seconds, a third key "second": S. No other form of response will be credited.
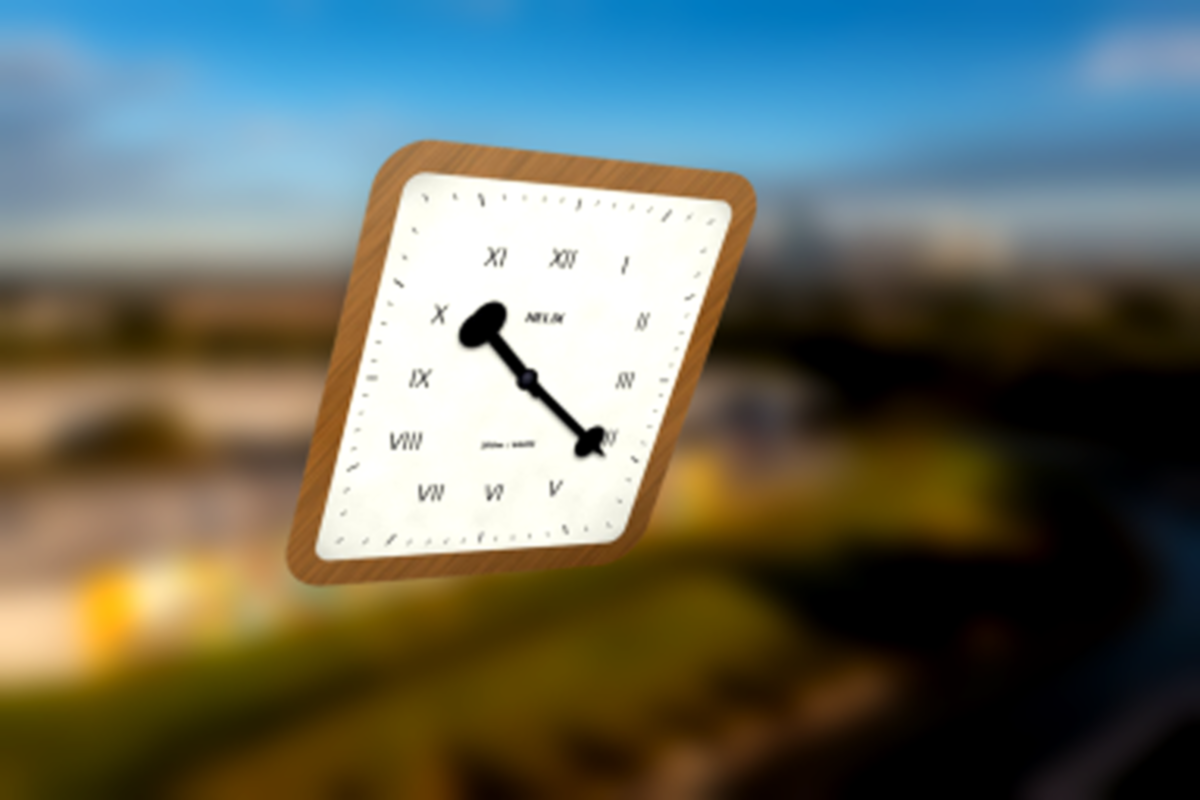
{"hour": 10, "minute": 21}
